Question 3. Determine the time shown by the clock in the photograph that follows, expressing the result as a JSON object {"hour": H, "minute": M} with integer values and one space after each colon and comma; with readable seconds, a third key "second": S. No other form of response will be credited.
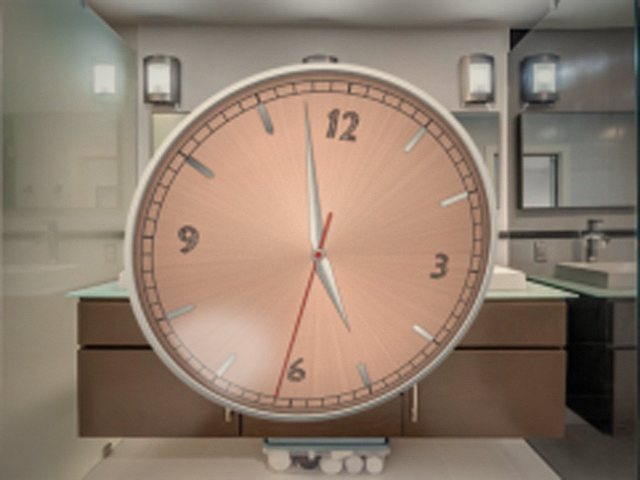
{"hour": 4, "minute": 57, "second": 31}
